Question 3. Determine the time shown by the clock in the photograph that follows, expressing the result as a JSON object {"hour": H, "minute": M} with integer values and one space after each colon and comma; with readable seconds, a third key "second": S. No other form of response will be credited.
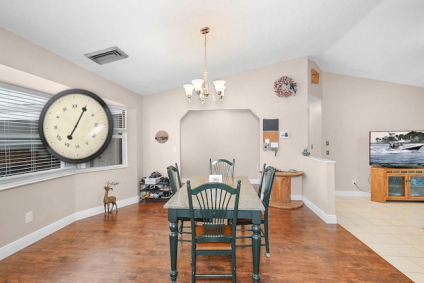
{"hour": 7, "minute": 5}
